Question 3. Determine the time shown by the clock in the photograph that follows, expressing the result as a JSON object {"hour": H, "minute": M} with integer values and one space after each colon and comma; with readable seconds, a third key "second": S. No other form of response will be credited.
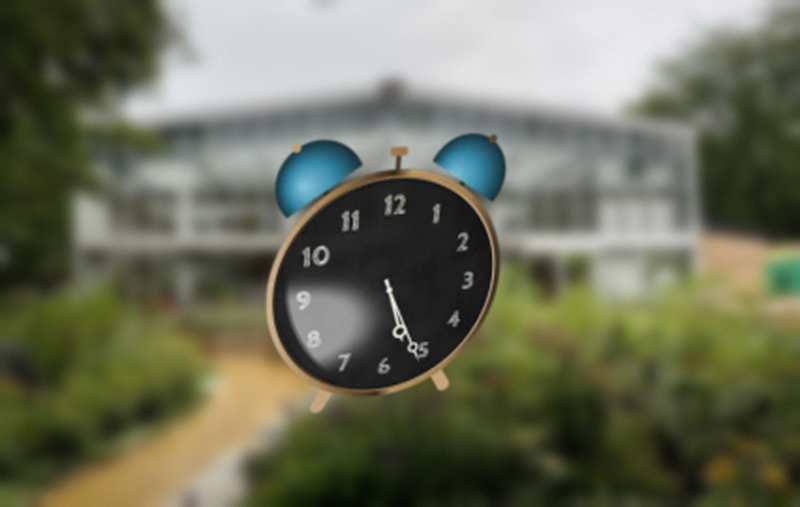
{"hour": 5, "minute": 26}
